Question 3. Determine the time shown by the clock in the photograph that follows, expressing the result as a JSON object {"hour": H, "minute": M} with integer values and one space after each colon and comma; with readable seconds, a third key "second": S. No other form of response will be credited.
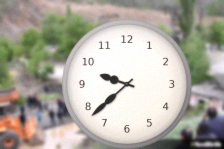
{"hour": 9, "minute": 38}
